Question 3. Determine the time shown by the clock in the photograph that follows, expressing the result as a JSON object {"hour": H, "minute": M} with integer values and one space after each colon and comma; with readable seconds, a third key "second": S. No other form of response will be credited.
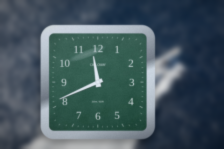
{"hour": 11, "minute": 41}
